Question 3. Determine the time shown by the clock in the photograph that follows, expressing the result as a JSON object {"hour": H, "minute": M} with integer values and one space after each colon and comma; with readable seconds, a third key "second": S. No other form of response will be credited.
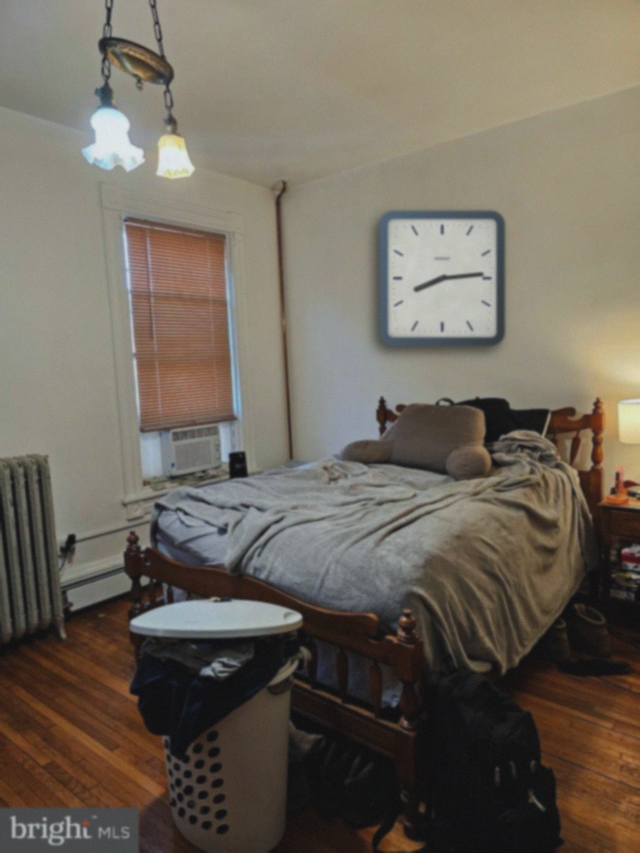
{"hour": 8, "minute": 14}
